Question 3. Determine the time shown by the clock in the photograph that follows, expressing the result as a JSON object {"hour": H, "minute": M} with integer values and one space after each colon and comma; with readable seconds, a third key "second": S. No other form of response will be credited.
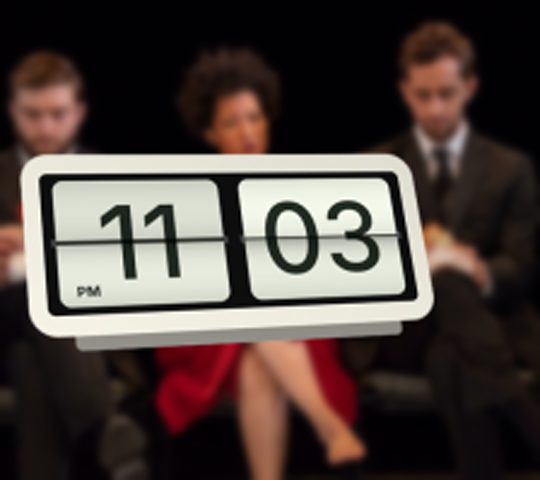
{"hour": 11, "minute": 3}
